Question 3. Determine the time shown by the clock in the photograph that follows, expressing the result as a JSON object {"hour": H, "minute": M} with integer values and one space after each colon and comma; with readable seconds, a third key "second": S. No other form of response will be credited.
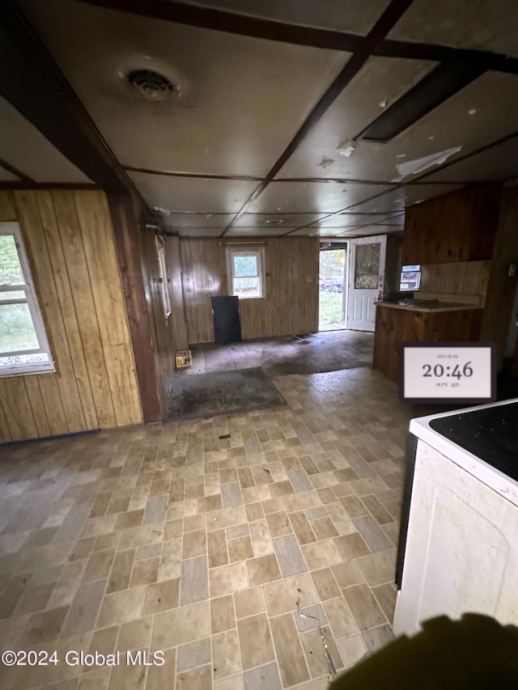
{"hour": 20, "minute": 46}
